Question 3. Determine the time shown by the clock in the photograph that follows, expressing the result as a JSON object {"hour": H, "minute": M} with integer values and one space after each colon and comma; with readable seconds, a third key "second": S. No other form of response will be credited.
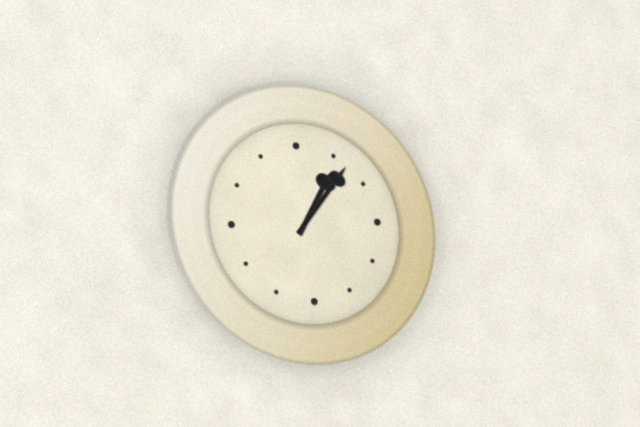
{"hour": 1, "minute": 7}
